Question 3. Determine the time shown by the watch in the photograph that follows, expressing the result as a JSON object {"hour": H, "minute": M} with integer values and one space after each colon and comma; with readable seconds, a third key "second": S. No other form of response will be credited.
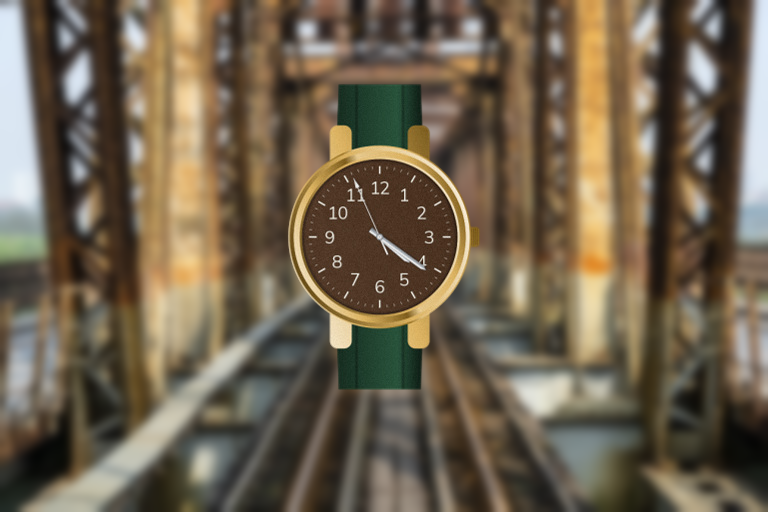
{"hour": 4, "minute": 20, "second": 56}
